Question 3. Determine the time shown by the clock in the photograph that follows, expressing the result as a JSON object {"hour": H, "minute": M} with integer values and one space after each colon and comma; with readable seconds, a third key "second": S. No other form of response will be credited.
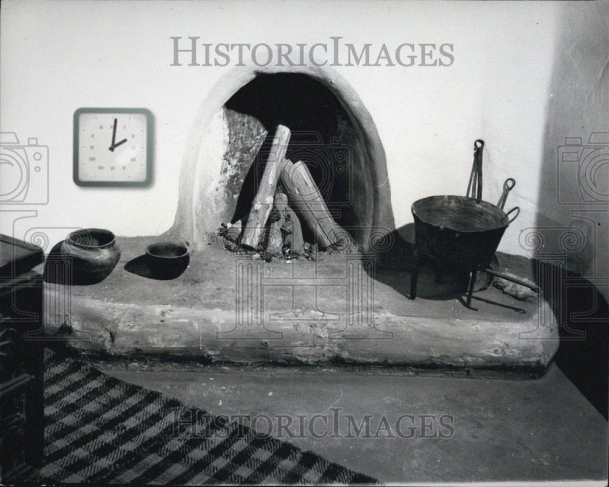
{"hour": 2, "minute": 1}
